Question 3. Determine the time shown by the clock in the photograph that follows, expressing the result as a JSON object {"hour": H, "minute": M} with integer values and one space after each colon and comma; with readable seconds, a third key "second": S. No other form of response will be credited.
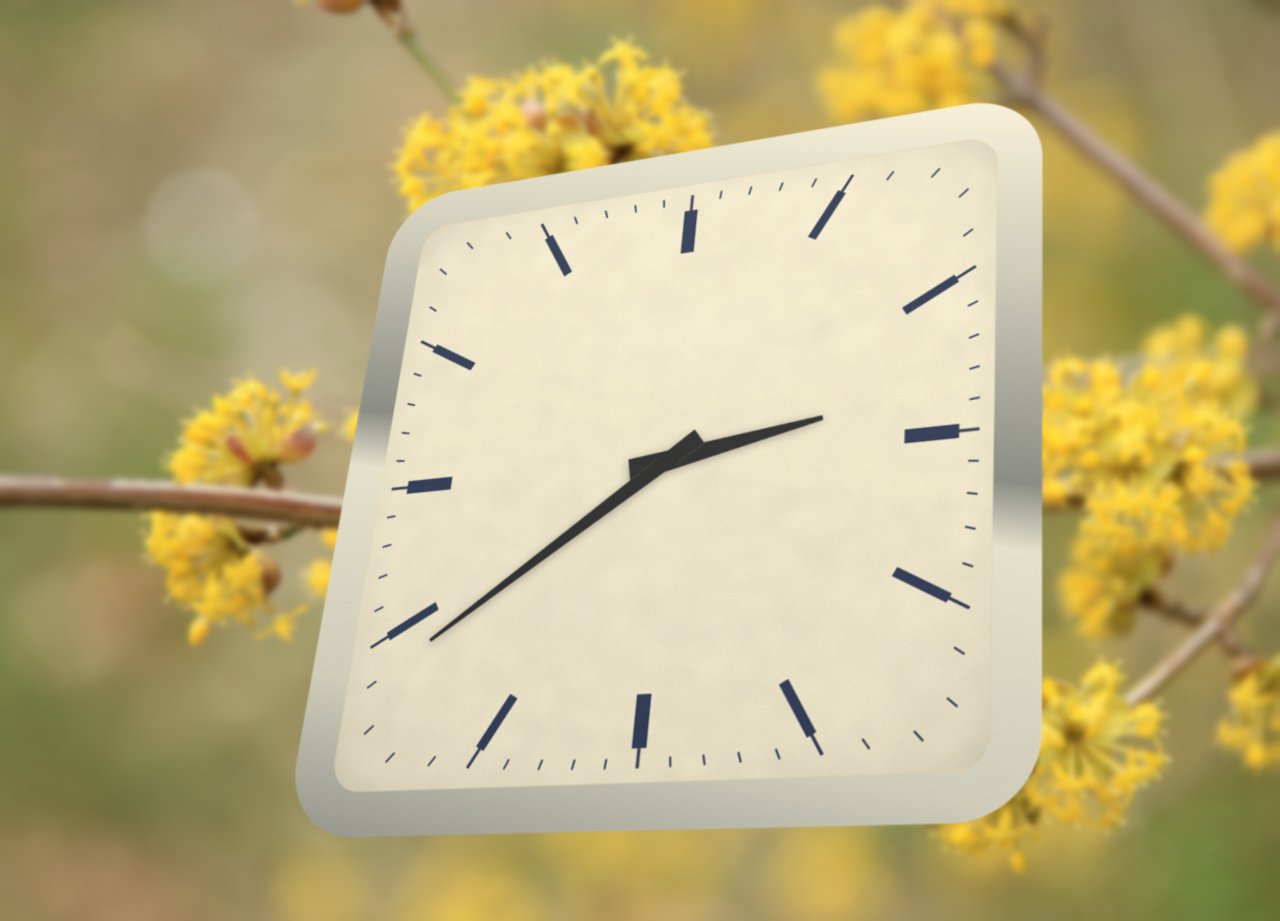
{"hour": 2, "minute": 39}
